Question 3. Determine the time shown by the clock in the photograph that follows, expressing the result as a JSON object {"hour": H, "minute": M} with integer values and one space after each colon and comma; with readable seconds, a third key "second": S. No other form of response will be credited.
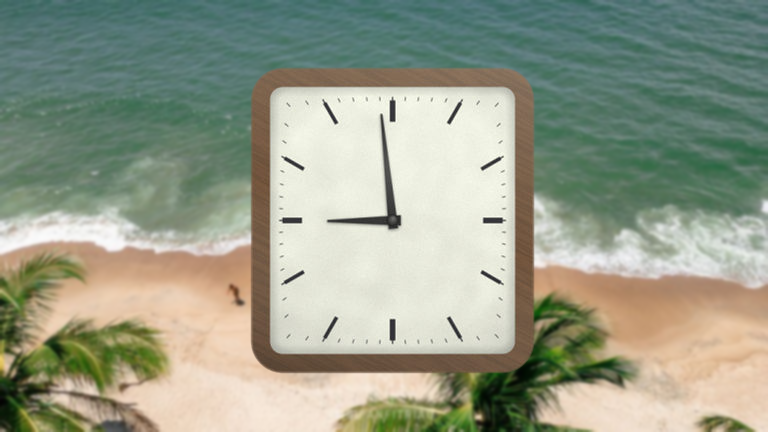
{"hour": 8, "minute": 59}
